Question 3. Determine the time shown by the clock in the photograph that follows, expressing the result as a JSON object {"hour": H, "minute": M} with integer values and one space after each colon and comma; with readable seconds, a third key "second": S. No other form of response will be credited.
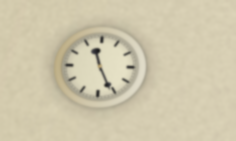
{"hour": 11, "minute": 26}
